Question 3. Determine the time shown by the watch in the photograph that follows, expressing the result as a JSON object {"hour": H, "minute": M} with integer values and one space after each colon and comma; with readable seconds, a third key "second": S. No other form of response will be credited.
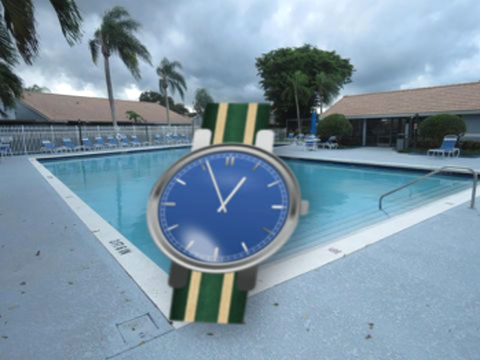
{"hour": 12, "minute": 56}
